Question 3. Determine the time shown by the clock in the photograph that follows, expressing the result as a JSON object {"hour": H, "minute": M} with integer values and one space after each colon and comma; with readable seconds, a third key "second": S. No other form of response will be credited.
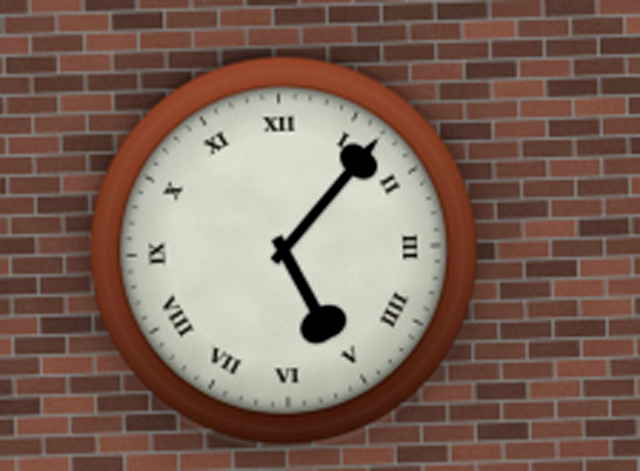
{"hour": 5, "minute": 7}
